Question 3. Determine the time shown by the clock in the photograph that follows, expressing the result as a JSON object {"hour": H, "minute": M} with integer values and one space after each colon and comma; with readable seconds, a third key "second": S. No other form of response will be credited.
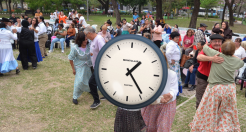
{"hour": 1, "minute": 24}
